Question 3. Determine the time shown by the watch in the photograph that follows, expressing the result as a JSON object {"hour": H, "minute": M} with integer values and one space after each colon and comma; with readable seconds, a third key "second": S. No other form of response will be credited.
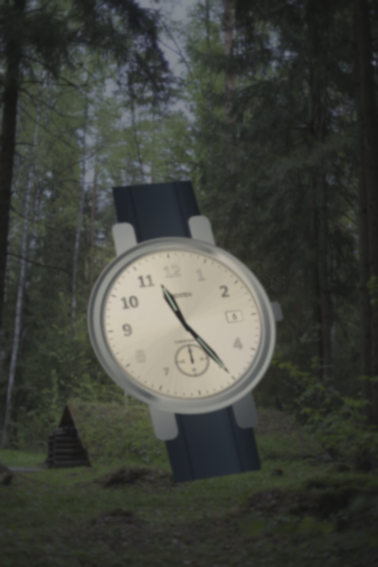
{"hour": 11, "minute": 25}
